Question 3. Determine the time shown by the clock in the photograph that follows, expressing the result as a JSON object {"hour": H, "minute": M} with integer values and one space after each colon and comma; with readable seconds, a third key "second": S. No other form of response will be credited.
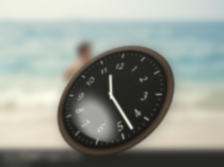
{"hour": 11, "minute": 23}
